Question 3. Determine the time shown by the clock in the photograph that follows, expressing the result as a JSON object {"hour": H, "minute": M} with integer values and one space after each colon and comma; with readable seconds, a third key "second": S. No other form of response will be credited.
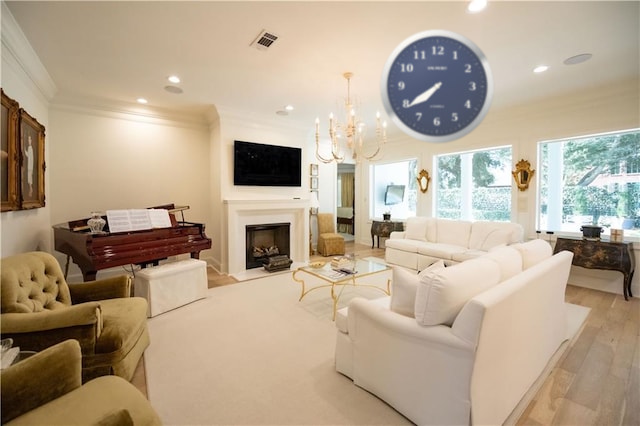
{"hour": 7, "minute": 39}
